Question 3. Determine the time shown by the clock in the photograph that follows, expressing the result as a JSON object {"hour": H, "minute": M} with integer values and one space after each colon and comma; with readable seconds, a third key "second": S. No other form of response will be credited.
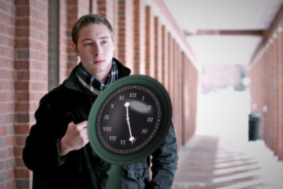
{"hour": 11, "minute": 26}
